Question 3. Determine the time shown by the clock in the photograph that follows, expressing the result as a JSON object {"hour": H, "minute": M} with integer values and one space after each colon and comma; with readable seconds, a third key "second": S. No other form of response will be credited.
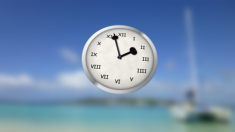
{"hour": 1, "minute": 57}
